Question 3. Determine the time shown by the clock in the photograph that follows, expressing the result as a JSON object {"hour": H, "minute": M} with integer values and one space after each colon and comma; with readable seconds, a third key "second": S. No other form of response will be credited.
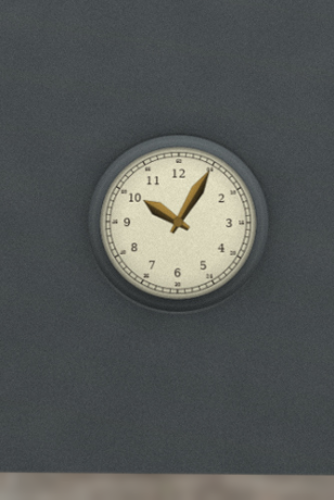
{"hour": 10, "minute": 5}
